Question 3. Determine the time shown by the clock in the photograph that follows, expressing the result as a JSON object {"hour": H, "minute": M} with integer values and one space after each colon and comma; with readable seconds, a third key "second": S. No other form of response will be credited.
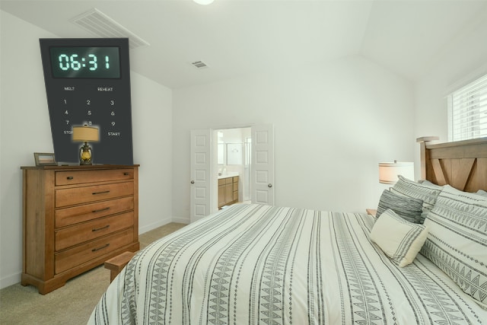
{"hour": 6, "minute": 31}
